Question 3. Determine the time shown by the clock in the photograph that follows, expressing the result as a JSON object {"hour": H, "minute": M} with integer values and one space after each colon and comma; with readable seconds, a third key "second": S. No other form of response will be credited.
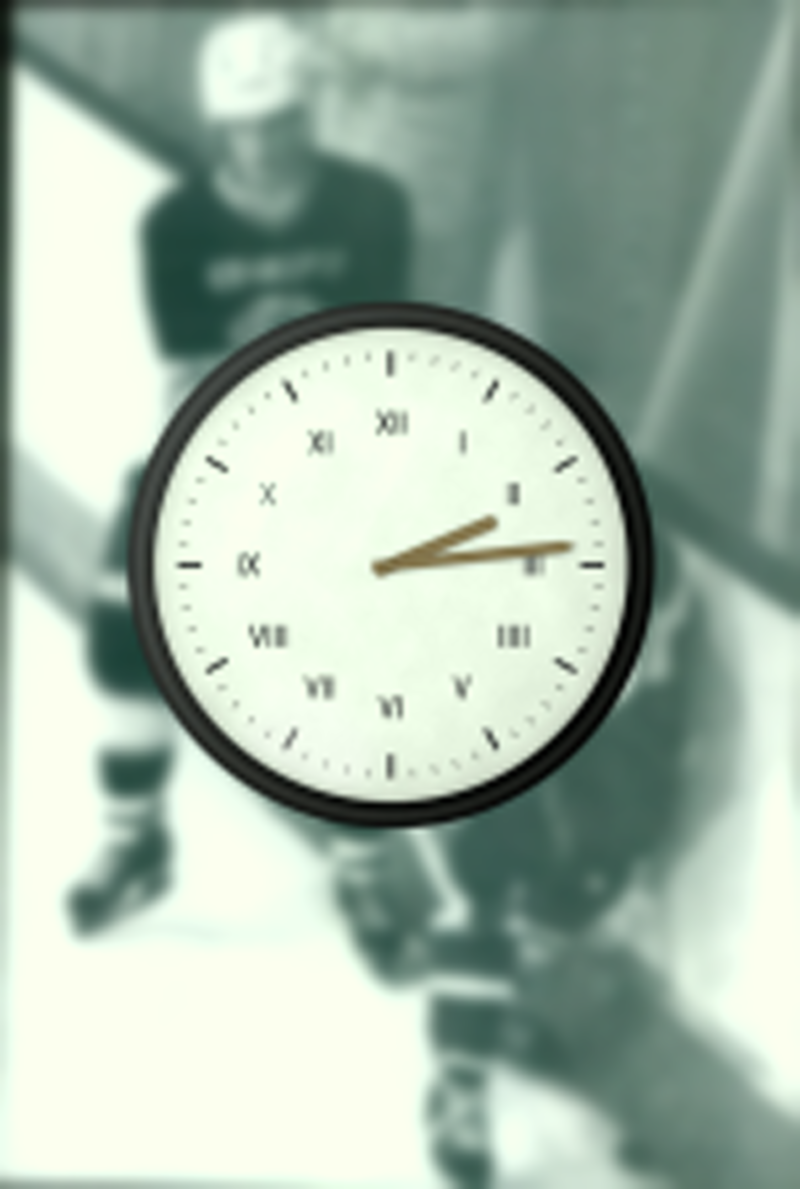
{"hour": 2, "minute": 14}
